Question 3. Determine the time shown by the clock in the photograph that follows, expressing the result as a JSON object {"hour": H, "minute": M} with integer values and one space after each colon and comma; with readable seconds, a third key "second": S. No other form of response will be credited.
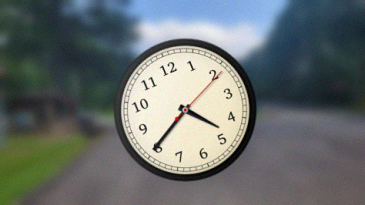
{"hour": 4, "minute": 40, "second": 11}
